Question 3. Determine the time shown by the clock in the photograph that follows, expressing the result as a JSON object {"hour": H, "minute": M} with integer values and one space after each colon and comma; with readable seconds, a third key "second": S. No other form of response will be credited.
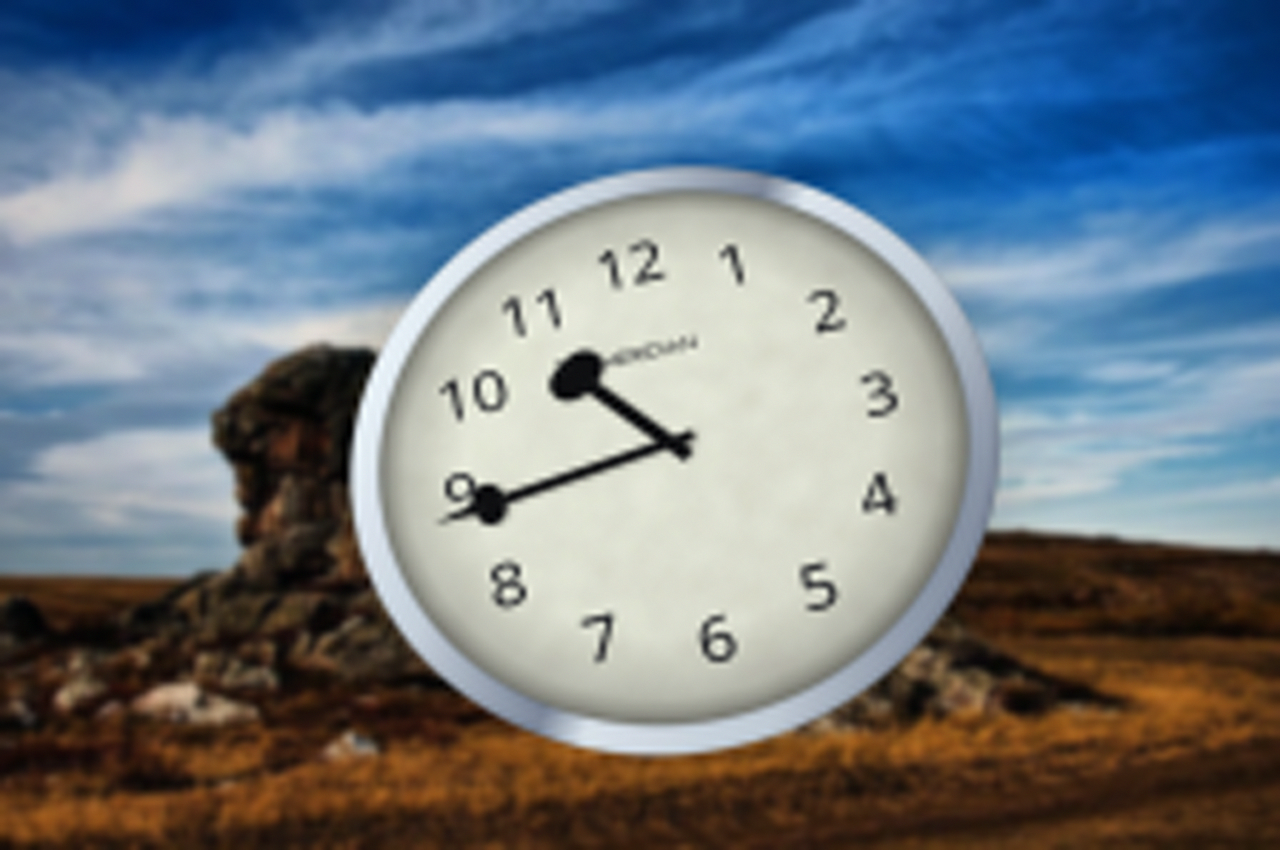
{"hour": 10, "minute": 44}
